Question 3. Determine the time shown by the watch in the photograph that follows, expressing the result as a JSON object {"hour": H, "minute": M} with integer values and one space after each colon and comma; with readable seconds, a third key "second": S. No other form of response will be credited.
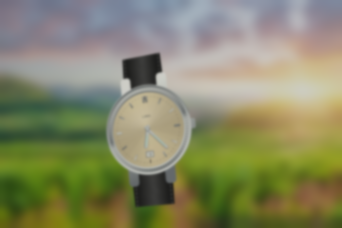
{"hour": 6, "minute": 23}
